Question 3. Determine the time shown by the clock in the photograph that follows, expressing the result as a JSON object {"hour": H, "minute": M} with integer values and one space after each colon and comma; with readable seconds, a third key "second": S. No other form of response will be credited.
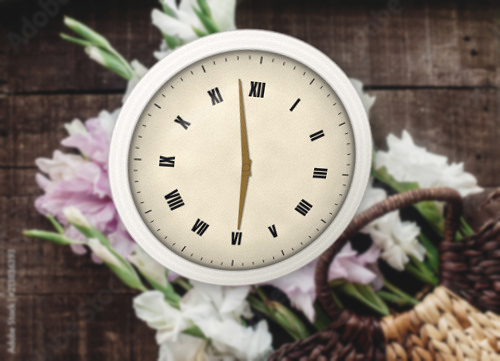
{"hour": 5, "minute": 58}
